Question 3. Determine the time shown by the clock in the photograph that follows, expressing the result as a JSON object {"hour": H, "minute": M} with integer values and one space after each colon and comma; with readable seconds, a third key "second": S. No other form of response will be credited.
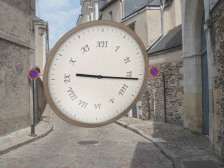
{"hour": 9, "minute": 16}
